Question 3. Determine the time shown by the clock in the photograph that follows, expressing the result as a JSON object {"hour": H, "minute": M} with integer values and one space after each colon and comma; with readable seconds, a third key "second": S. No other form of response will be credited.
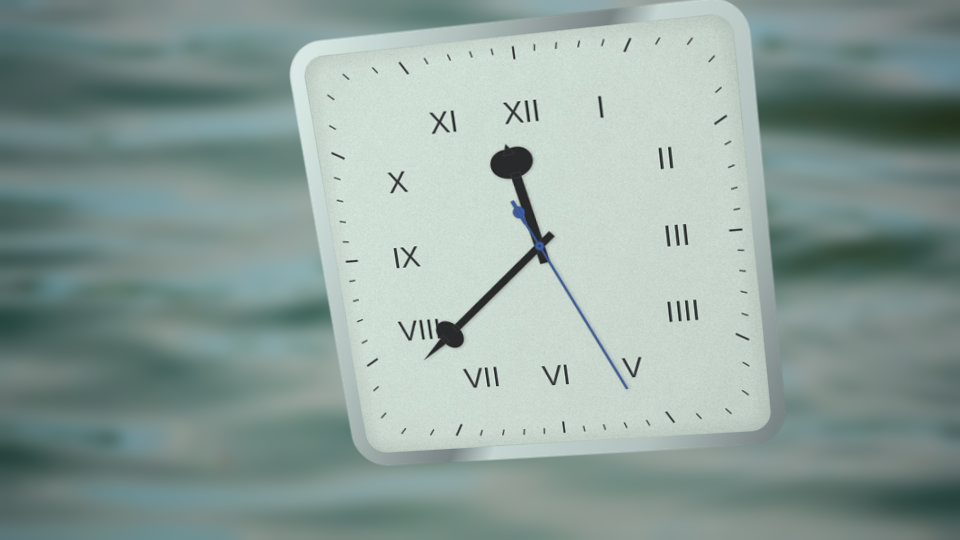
{"hour": 11, "minute": 38, "second": 26}
